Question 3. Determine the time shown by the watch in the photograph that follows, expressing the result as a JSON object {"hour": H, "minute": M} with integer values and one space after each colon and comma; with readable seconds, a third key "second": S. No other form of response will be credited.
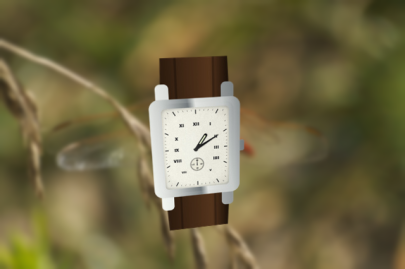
{"hour": 1, "minute": 10}
